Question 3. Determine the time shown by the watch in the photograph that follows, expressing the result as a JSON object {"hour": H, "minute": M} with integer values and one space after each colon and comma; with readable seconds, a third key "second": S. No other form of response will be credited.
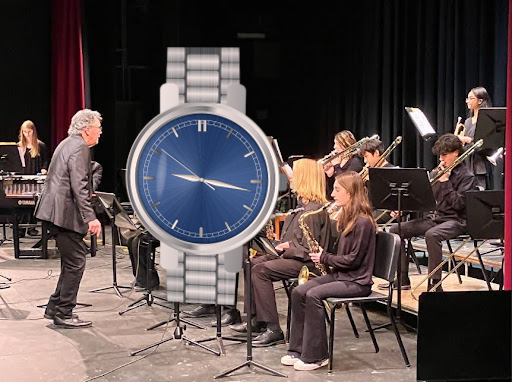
{"hour": 9, "minute": 16, "second": 51}
